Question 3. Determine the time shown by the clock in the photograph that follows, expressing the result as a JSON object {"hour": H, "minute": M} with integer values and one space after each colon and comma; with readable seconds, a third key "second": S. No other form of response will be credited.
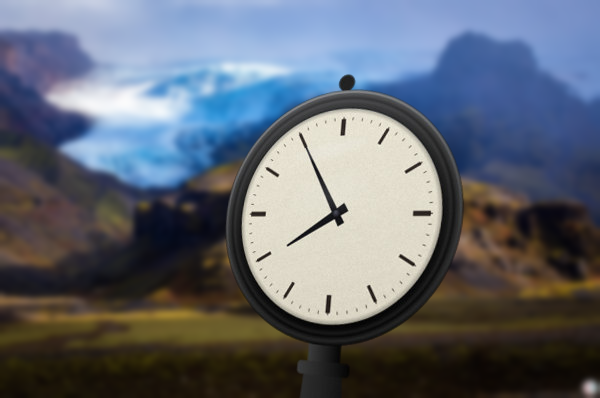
{"hour": 7, "minute": 55}
